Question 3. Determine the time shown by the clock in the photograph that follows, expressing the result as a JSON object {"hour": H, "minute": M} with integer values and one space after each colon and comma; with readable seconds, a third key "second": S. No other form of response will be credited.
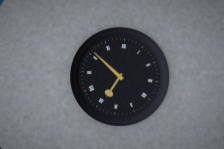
{"hour": 6, "minute": 51}
